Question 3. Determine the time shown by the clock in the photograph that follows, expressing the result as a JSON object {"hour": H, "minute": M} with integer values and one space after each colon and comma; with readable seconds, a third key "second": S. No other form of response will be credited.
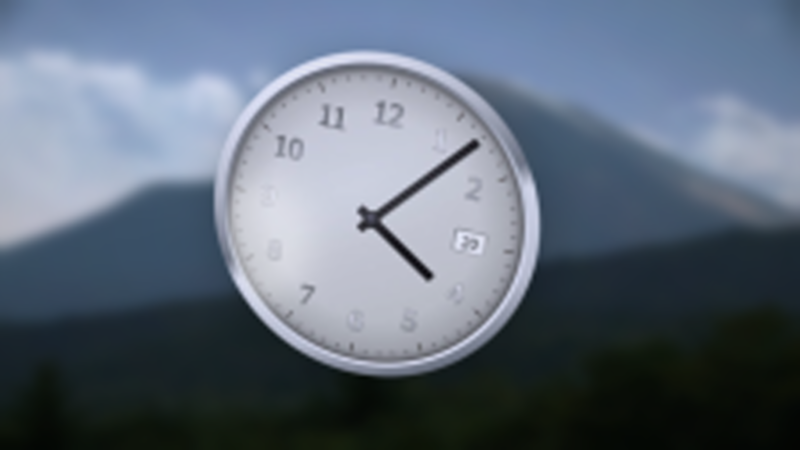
{"hour": 4, "minute": 7}
